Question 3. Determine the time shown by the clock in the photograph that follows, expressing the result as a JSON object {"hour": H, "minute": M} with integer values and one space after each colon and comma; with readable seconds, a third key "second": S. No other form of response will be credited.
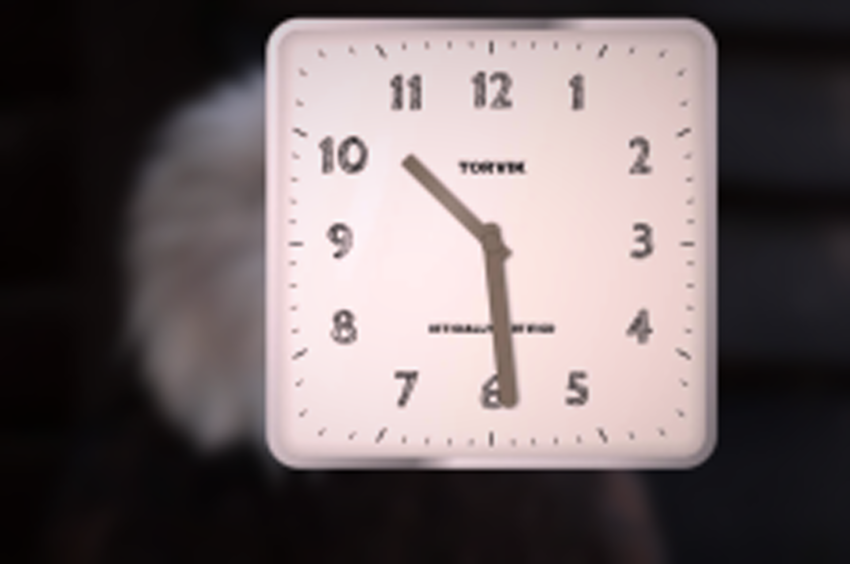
{"hour": 10, "minute": 29}
